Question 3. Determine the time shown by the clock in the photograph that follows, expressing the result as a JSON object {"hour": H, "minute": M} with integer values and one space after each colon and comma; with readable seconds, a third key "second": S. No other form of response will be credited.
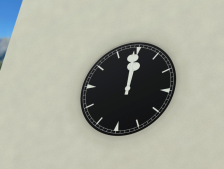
{"hour": 11, "minute": 59}
